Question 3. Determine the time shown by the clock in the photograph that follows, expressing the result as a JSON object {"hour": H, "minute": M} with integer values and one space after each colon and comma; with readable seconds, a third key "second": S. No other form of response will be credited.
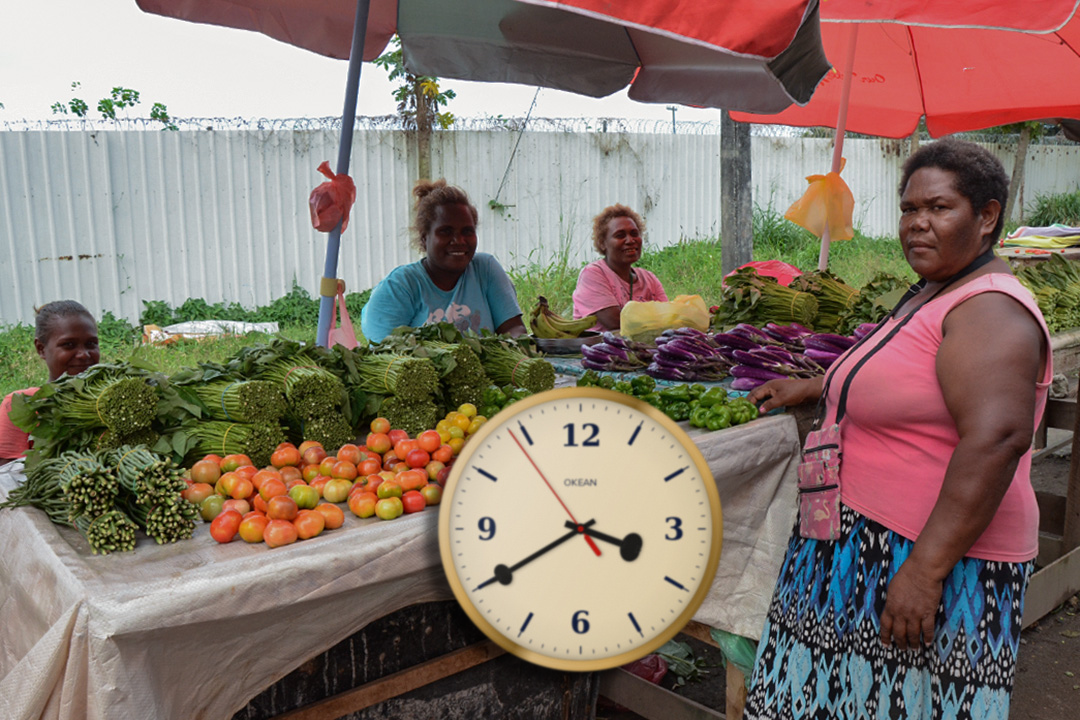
{"hour": 3, "minute": 39, "second": 54}
